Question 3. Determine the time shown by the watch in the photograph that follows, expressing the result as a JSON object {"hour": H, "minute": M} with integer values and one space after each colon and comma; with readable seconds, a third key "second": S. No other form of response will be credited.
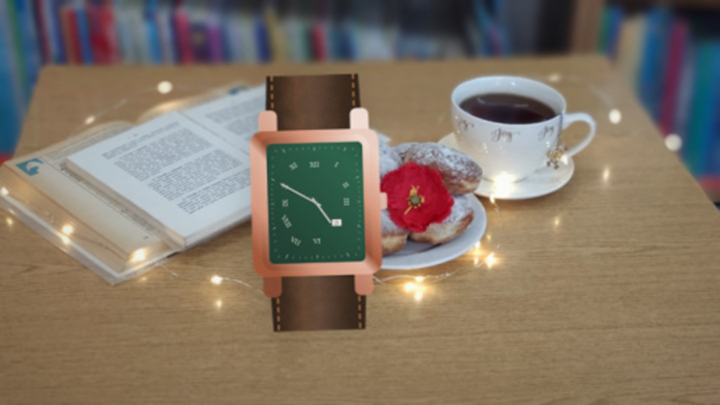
{"hour": 4, "minute": 50}
